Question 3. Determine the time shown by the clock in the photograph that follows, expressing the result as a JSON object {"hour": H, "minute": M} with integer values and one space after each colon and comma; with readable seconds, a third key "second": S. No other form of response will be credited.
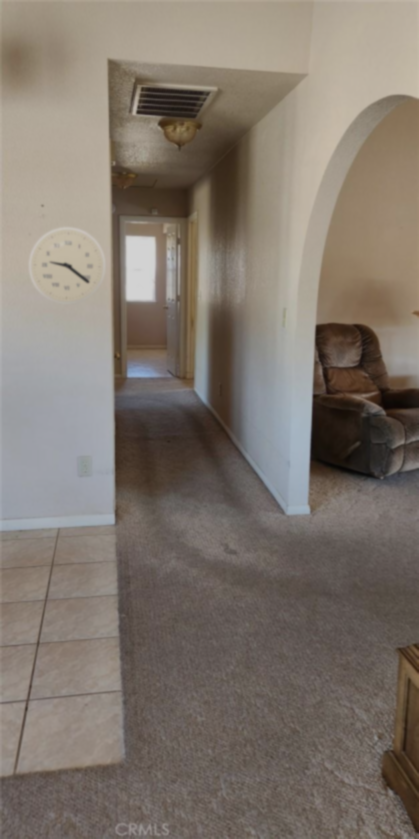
{"hour": 9, "minute": 21}
